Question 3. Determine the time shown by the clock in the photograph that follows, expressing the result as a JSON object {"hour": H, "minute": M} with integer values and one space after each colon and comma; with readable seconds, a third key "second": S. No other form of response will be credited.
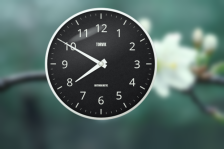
{"hour": 7, "minute": 50}
